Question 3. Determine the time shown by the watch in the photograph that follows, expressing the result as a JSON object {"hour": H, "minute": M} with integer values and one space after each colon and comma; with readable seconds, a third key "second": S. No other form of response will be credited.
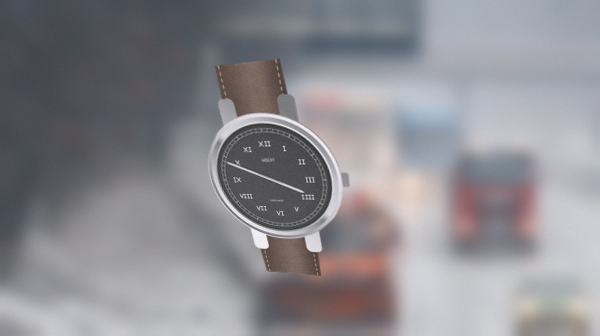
{"hour": 3, "minute": 49}
